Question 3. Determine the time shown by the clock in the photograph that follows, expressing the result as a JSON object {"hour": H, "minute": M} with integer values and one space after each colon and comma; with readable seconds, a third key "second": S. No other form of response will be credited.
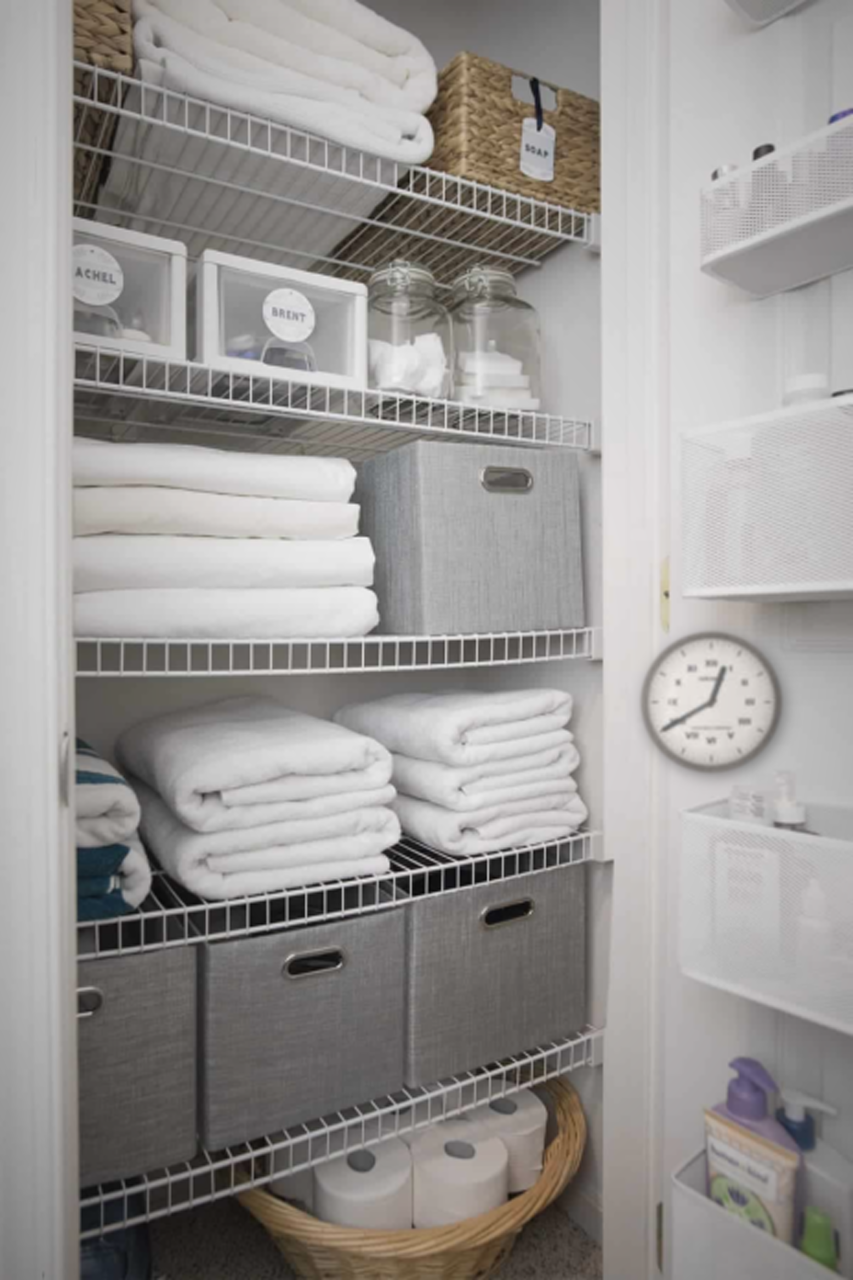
{"hour": 12, "minute": 40}
